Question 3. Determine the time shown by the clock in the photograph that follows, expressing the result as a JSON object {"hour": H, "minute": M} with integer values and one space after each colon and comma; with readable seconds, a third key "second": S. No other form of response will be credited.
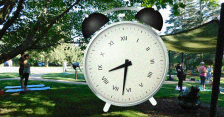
{"hour": 8, "minute": 32}
